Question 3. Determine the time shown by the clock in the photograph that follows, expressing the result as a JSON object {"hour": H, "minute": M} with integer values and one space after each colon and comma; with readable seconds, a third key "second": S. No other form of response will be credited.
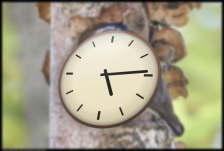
{"hour": 5, "minute": 14}
